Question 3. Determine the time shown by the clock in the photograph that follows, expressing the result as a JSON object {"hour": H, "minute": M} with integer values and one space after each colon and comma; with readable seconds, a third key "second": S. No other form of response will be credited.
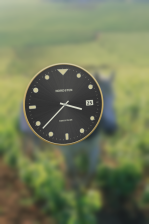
{"hour": 3, "minute": 38}
